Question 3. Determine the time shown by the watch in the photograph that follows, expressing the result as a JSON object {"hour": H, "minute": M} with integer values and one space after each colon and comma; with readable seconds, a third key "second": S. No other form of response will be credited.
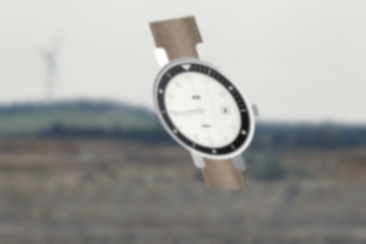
{"hour": 8, "minute": 44}
